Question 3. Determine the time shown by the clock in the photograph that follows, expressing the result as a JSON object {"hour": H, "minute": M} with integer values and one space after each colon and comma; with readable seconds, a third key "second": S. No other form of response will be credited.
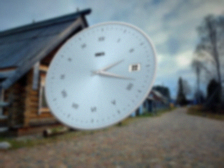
{"hour": 2, "minute": 18}
